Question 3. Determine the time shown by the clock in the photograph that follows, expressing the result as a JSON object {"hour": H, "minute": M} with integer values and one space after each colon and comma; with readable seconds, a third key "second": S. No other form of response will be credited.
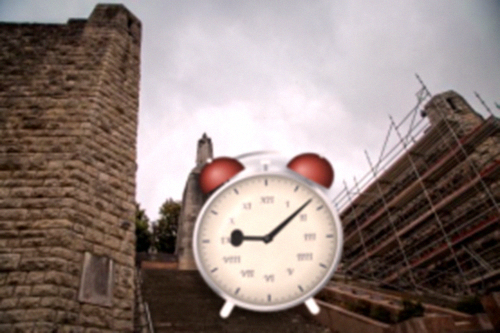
{"hour": 9, "minute": 8}
